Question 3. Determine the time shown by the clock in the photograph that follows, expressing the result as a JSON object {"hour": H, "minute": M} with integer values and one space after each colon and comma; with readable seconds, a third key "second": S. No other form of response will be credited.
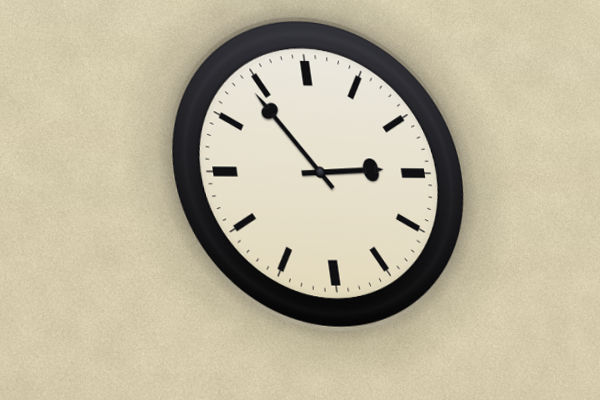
{"hour": 2, "minute": 54}
